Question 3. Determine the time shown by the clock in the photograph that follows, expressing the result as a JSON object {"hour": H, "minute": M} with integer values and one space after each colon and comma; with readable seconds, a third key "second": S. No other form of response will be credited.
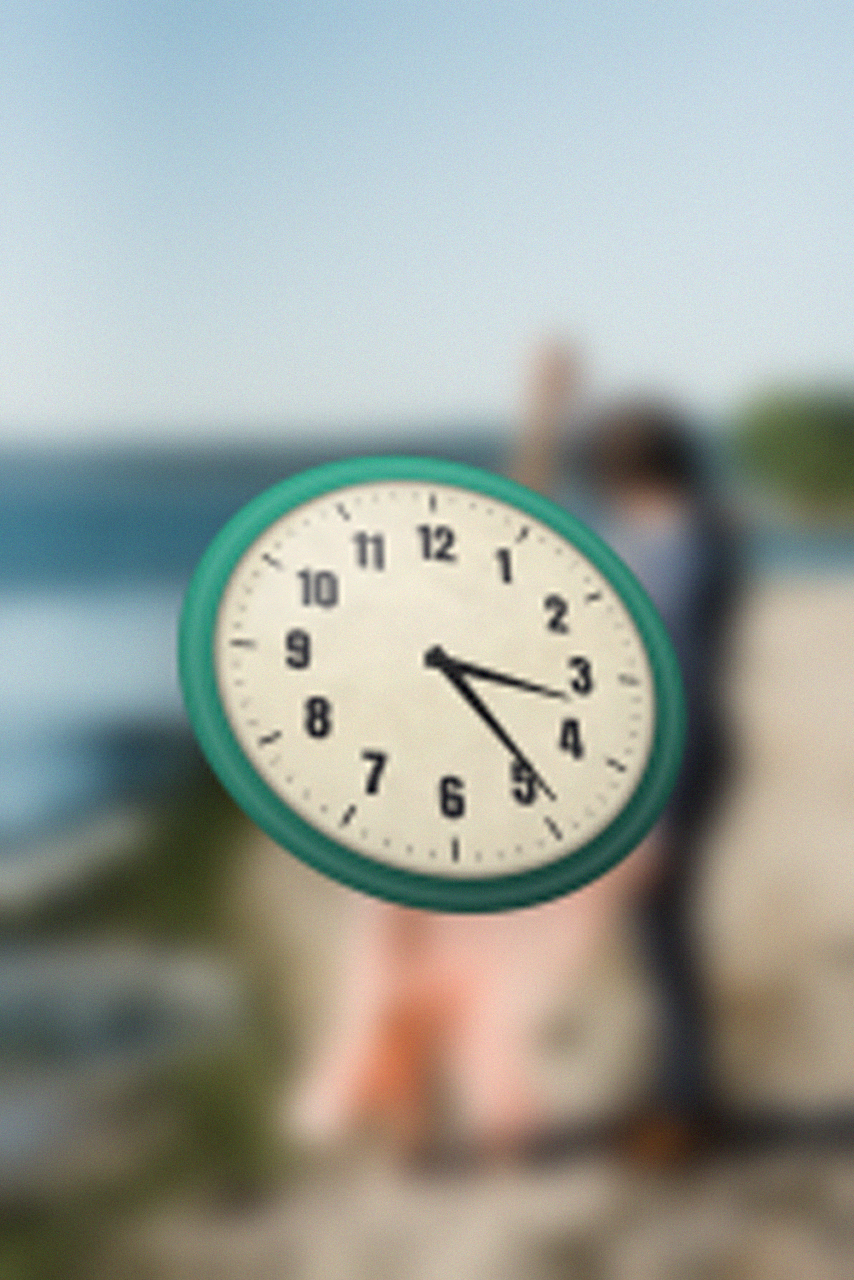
{"hour": 3, "minute": 24}
